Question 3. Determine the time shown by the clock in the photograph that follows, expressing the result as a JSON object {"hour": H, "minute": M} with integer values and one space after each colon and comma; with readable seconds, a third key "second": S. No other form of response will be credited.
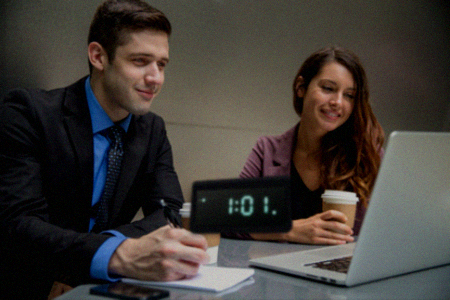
{"hour": 1, "minute": 1}
